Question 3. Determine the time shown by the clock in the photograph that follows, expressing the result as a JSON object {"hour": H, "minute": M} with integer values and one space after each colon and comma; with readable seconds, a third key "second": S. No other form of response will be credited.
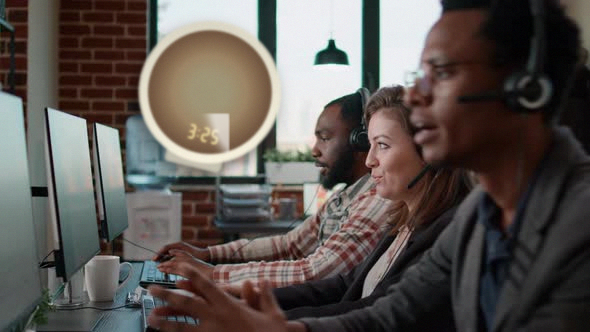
{"hour": 3, "minute": 25}
